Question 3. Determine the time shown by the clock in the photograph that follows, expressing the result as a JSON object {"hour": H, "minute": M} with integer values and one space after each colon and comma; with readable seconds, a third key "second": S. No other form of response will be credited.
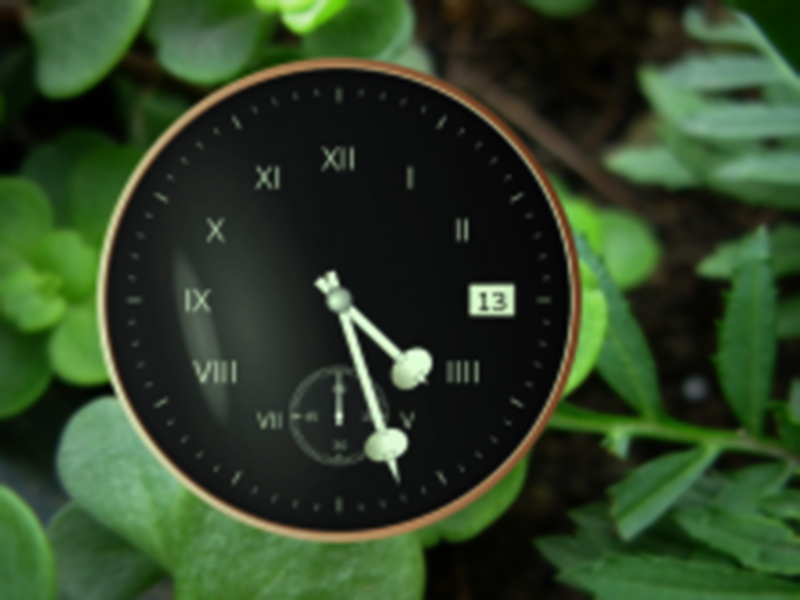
{"hour": 4, "minute": 27}
